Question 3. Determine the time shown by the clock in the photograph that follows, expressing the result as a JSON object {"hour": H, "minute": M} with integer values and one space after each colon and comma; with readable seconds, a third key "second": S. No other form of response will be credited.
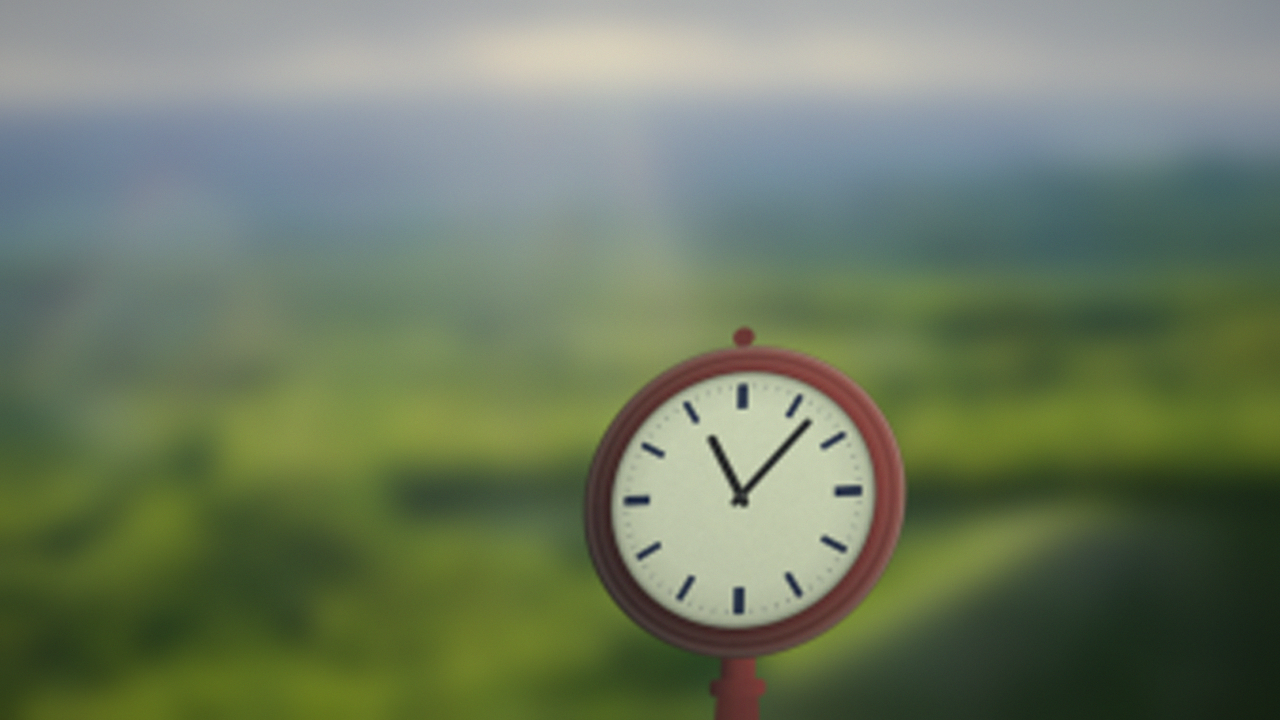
{"hour": 11, "minute": 7}
